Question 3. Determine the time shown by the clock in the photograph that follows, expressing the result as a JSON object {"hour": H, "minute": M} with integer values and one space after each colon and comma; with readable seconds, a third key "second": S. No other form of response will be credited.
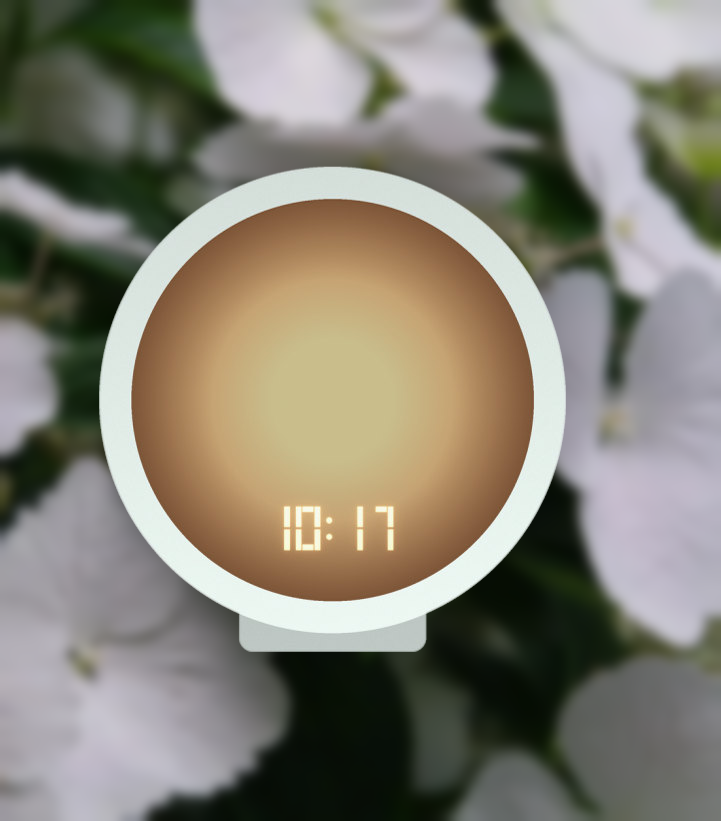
{"hour": 10, "minute": 17}
